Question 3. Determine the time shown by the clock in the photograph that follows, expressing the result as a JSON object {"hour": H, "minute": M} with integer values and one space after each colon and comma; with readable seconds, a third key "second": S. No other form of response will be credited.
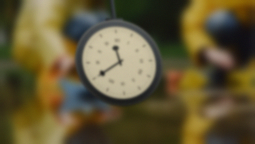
{"hour": 11, "minute": 40}
